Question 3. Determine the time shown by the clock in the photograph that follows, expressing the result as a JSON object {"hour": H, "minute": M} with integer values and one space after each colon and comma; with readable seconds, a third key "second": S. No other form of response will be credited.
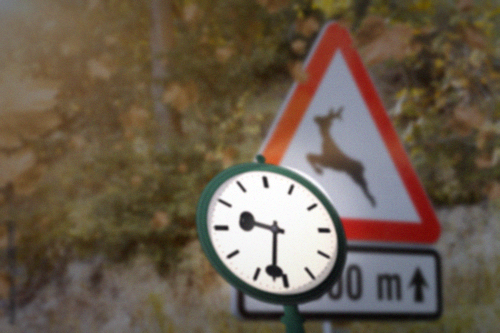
{"hour": 9, "minute": 32}
